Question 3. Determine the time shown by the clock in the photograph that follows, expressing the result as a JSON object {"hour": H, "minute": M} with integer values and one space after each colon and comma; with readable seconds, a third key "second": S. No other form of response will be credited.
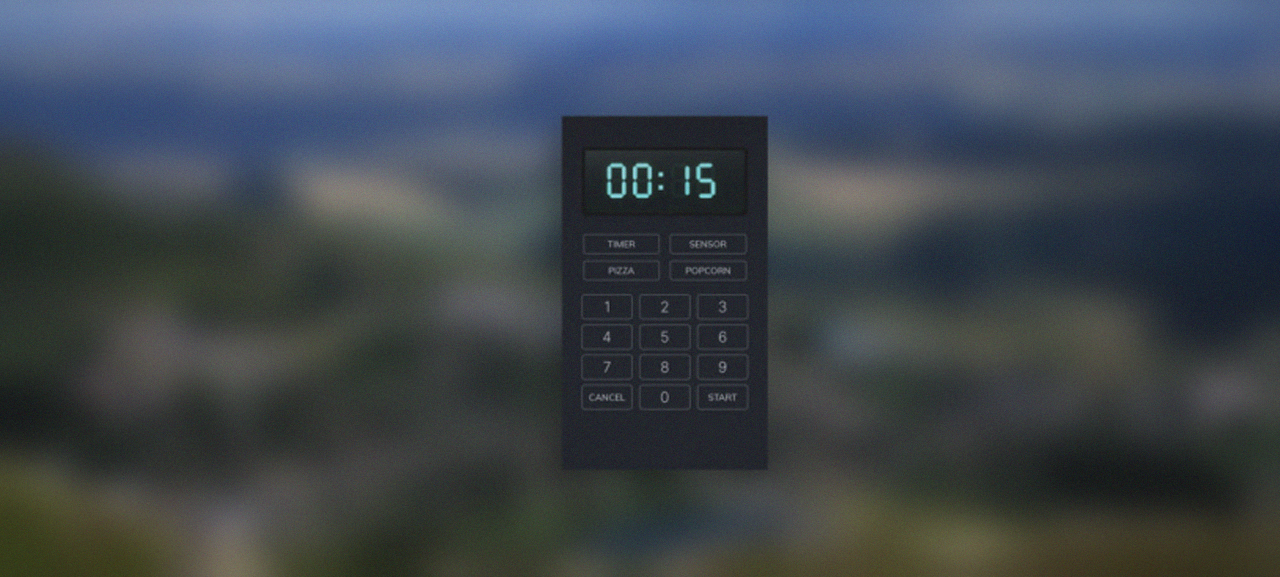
{"hour": 0, "minute": 15}
